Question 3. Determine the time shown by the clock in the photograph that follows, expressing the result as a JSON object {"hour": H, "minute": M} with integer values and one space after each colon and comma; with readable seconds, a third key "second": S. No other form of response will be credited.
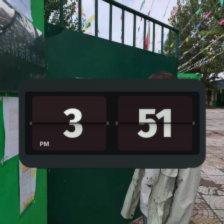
{"hour": 3, "minute": 51}
